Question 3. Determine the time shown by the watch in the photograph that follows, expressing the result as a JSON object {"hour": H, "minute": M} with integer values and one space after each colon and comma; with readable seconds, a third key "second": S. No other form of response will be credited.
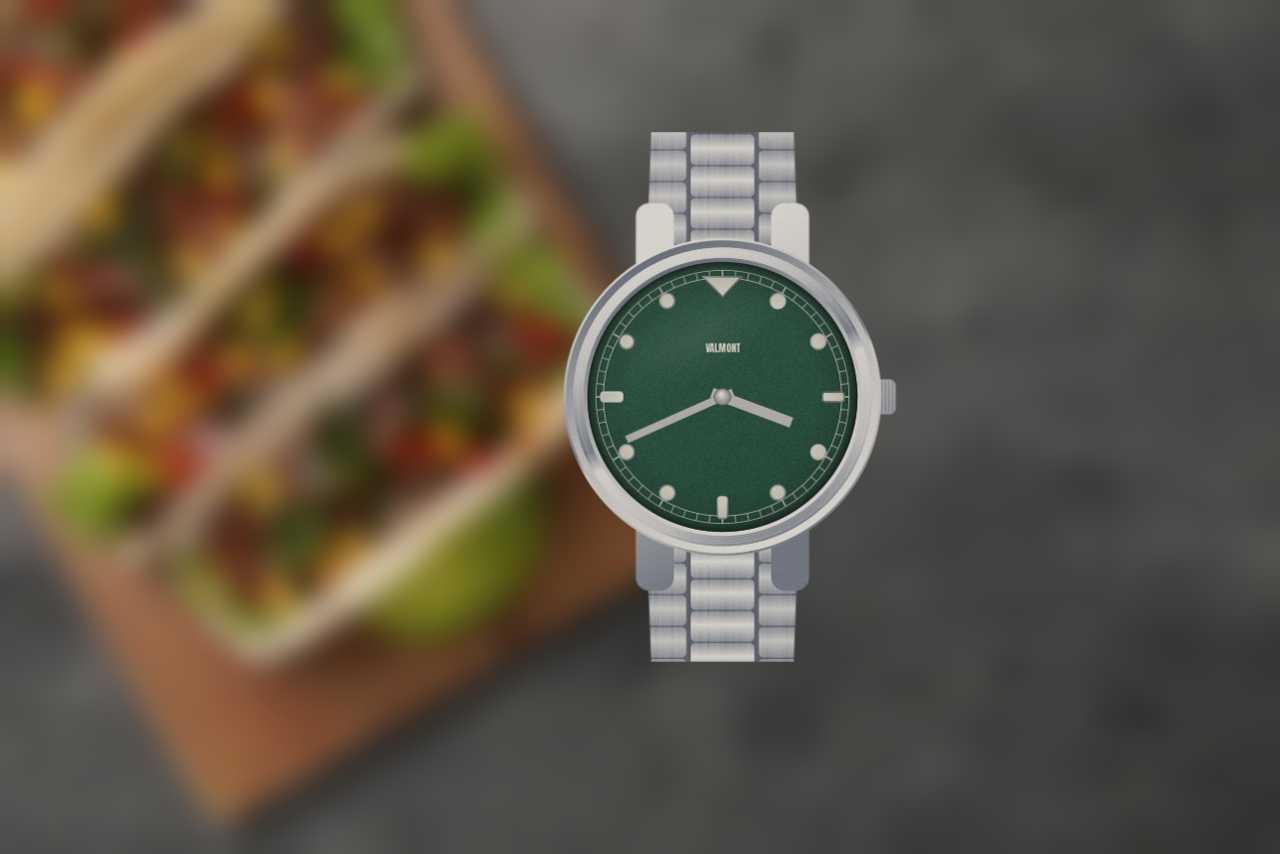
{"hour": 3, "minute": 41}
